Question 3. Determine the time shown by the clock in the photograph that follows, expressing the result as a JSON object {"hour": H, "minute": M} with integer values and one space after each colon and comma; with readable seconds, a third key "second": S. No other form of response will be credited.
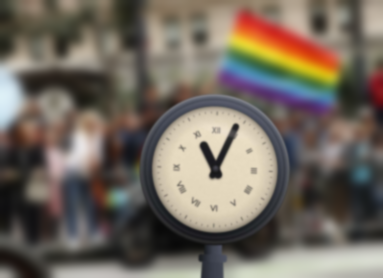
{"hour": 11, "minute": 4}
